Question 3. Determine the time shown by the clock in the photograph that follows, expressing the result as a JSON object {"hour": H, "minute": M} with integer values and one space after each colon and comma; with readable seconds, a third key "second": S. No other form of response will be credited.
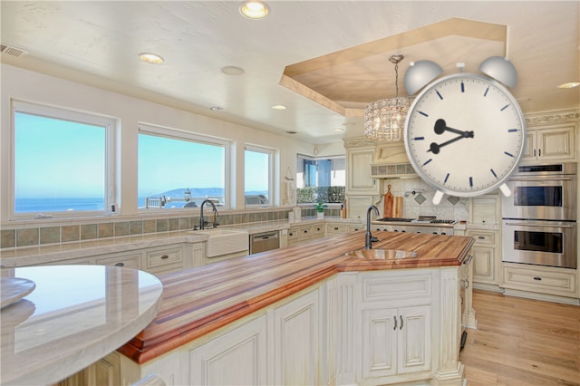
{"hour": 9, "minute": 42}
